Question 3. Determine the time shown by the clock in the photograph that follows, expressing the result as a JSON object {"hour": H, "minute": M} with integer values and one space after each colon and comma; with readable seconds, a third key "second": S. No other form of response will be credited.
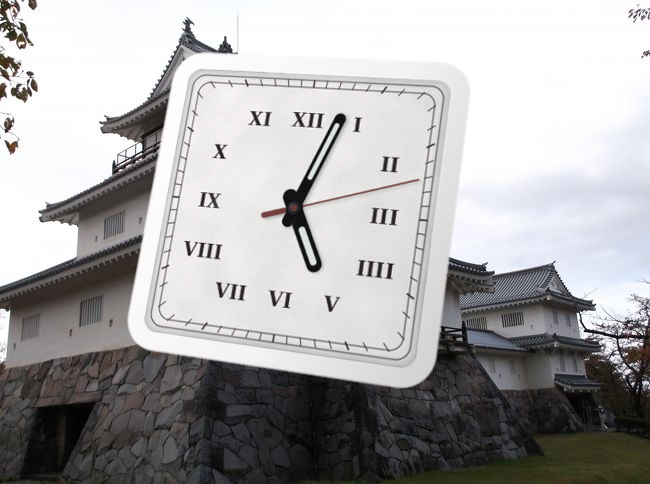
{"hour": 5, "minute": 3, "second": 12}
